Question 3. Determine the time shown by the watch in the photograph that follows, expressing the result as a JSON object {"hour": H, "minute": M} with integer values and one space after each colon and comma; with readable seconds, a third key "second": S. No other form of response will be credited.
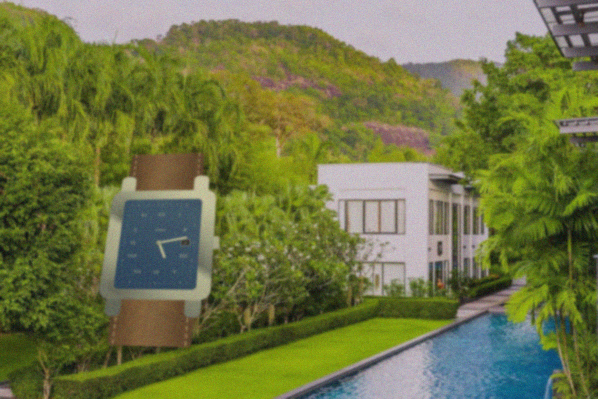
{"hour": 5, "minute": 13}
